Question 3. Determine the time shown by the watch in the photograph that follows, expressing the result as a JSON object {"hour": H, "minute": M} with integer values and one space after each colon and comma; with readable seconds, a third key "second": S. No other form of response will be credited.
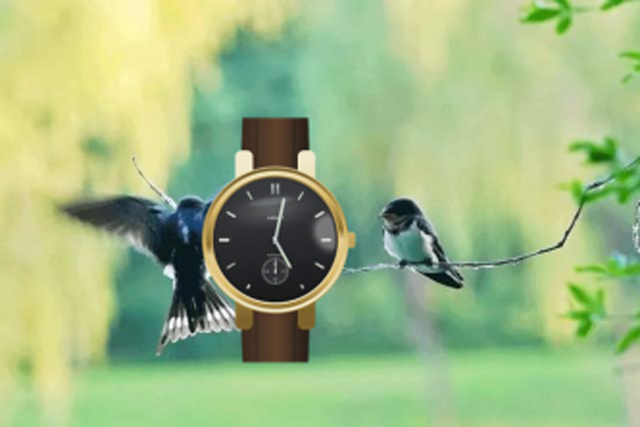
{"hour": 5, "minute": 2}
